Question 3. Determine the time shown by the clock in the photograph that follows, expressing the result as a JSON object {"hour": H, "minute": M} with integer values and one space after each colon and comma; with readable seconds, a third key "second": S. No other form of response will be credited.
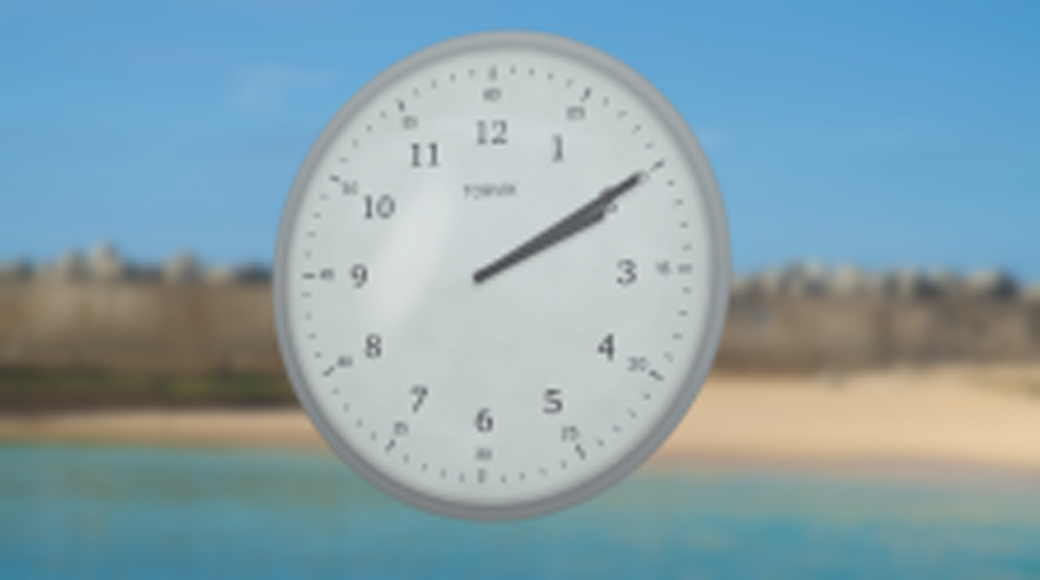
{"hour": 2, "minute": 10}
